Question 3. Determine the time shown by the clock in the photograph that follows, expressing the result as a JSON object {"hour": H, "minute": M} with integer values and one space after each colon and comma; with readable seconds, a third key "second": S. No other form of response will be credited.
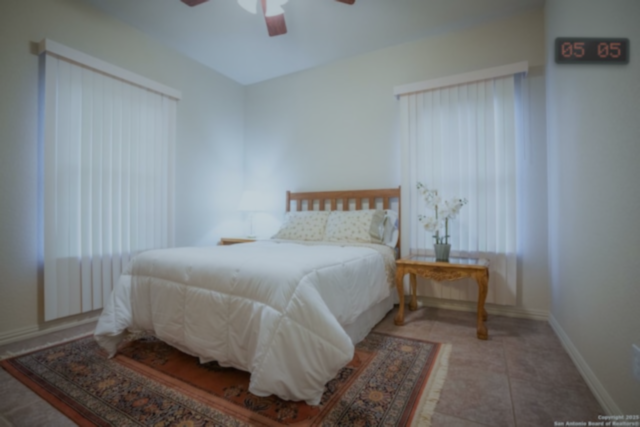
{"hour": 5, "minute": 5}
